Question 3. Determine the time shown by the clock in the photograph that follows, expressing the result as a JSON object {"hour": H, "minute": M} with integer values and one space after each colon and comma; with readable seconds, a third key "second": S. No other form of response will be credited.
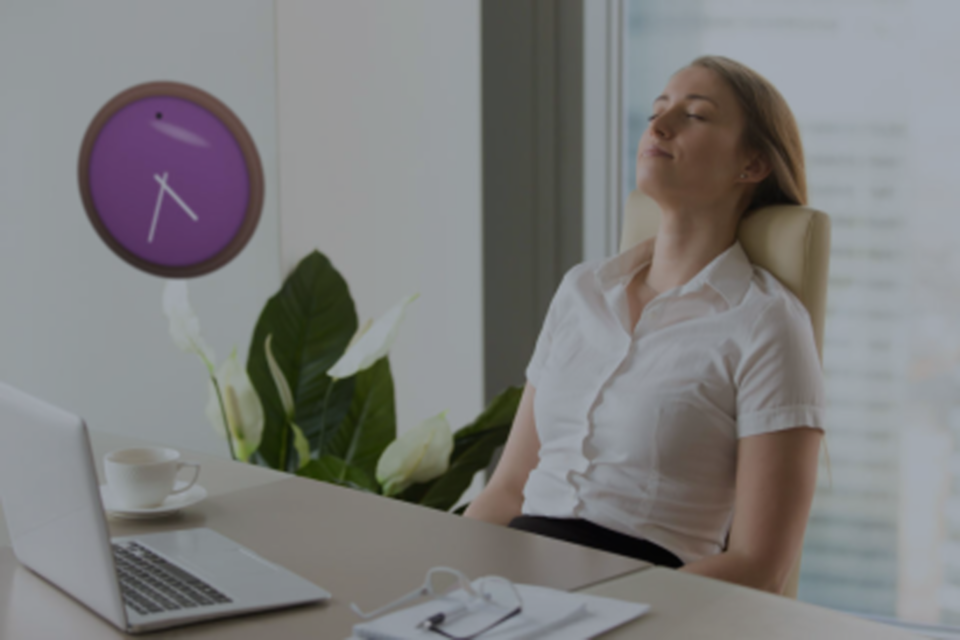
{"hour": 4, "minute": 33}
